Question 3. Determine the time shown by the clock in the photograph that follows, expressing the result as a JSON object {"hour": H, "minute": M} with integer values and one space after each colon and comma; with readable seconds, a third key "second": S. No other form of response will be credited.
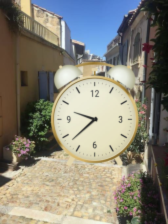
{"hour": 9, "minute": 38}
